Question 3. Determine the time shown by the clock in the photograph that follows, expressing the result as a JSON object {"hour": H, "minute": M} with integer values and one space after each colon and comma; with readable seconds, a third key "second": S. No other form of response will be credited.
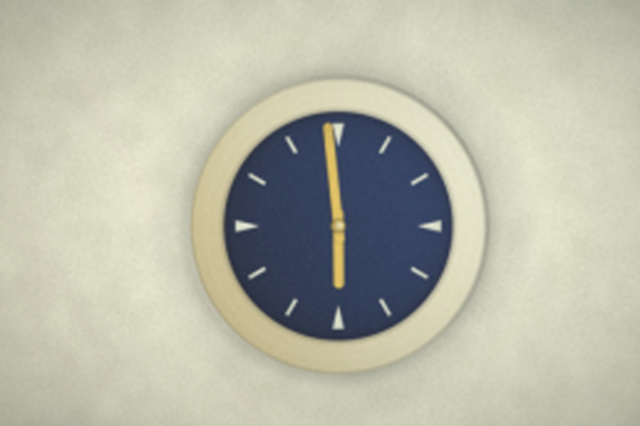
{"hour": 5, "minute": 59}
